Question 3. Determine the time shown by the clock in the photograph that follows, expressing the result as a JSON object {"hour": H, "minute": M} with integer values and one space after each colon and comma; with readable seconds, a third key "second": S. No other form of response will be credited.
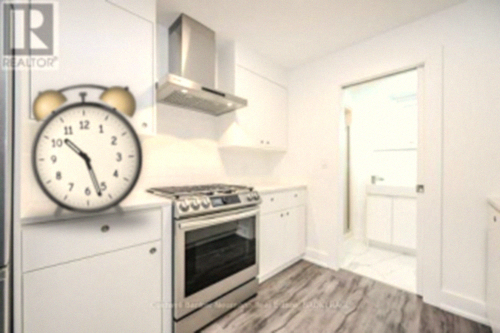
{"hour": 10, "minute": 27}
